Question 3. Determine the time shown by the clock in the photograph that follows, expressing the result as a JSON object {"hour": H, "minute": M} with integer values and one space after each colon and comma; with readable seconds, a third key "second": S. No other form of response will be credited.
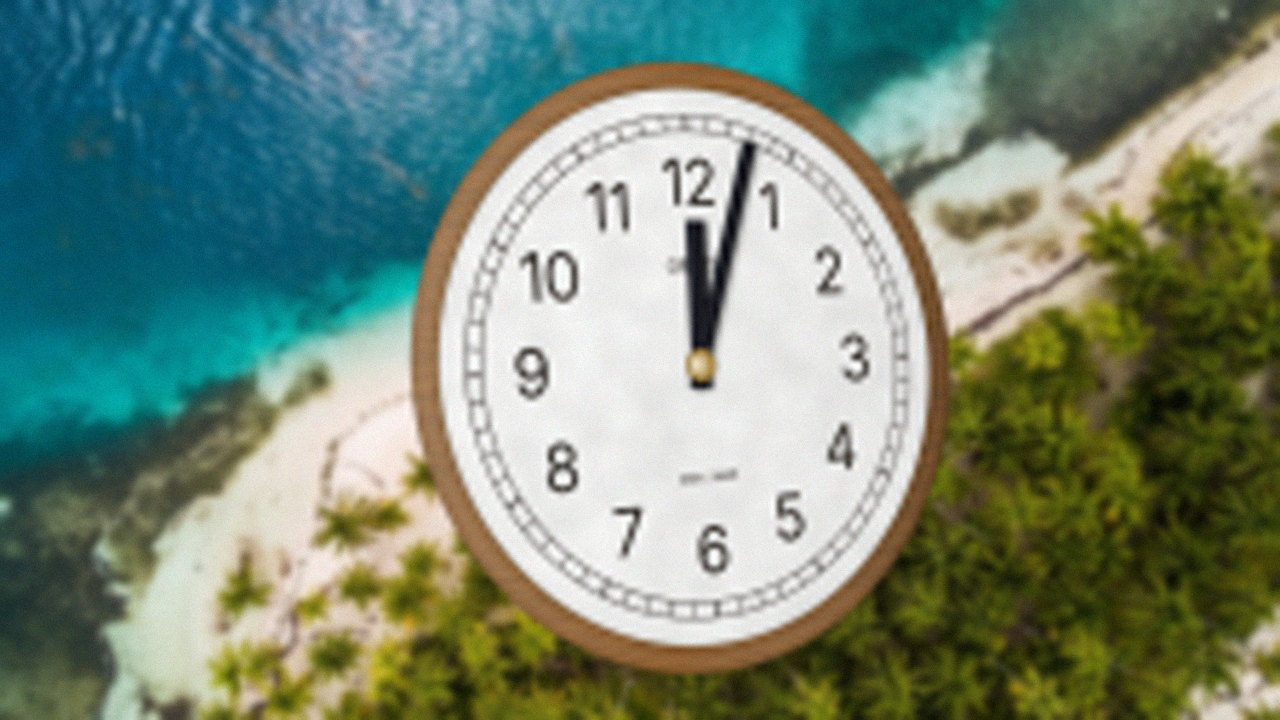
{"hour": 12, "minute": 3}
